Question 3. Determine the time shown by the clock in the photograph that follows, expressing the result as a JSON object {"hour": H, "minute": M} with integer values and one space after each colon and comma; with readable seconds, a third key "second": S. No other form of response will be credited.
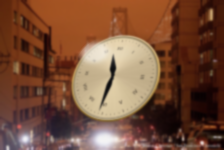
{"hour": 11, "minute": 31}
